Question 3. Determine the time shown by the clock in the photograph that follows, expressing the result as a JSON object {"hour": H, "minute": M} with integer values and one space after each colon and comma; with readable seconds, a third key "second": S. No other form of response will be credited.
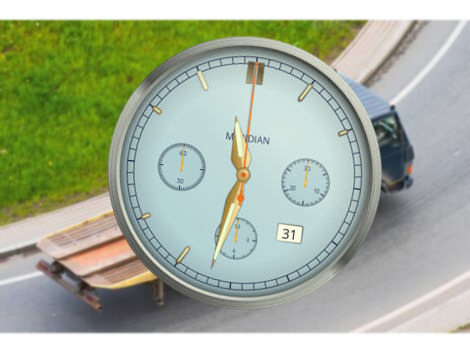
{"hour": 11, "minute": 32}
